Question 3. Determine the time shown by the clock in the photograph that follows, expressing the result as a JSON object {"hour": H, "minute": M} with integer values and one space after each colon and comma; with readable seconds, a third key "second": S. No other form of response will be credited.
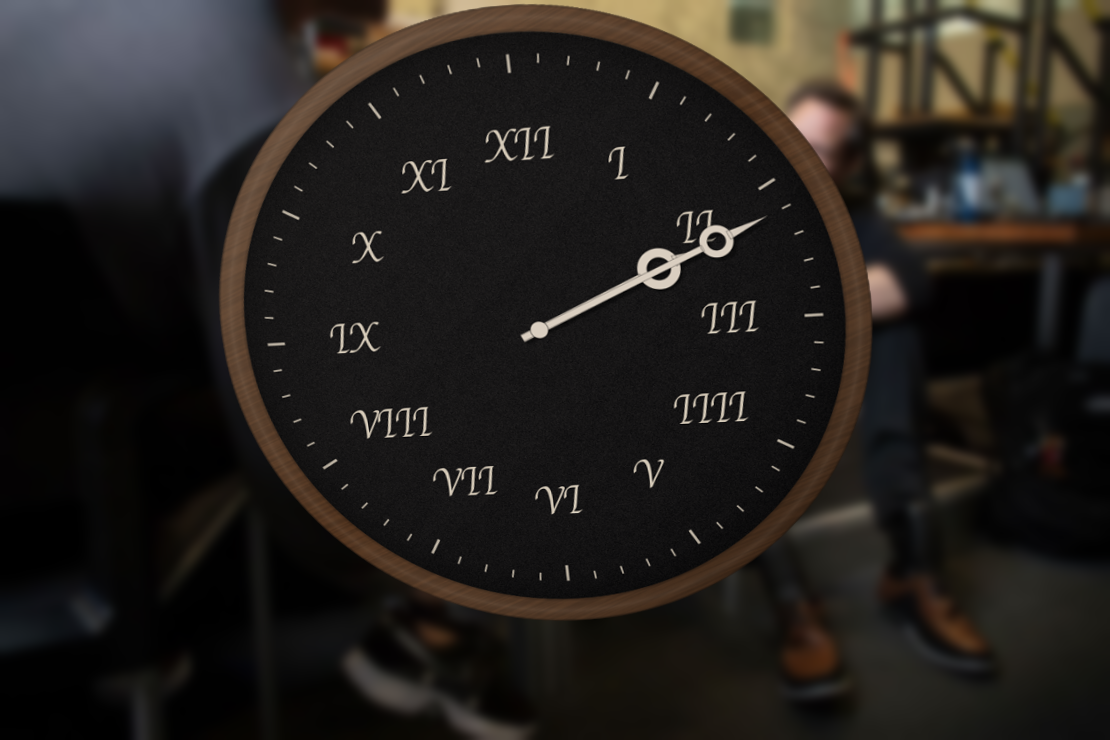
{"hour": 2, "minute": 11}
